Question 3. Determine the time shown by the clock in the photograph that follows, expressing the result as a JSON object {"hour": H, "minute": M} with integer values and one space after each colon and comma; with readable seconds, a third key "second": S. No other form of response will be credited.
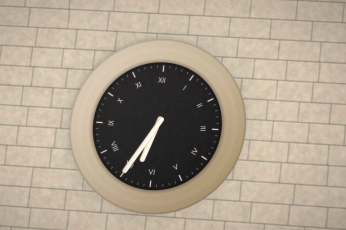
{"hour": 6, "minute": 35}
